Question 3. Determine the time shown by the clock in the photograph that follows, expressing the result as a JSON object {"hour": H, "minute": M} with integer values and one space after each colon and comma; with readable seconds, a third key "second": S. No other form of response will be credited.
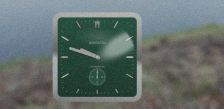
{"hour": 9, "minute": 48}
